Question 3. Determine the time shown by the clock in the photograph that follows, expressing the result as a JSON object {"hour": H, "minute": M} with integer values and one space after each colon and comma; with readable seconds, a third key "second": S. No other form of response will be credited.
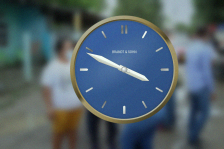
{"hour": 3, "minute": 49}
